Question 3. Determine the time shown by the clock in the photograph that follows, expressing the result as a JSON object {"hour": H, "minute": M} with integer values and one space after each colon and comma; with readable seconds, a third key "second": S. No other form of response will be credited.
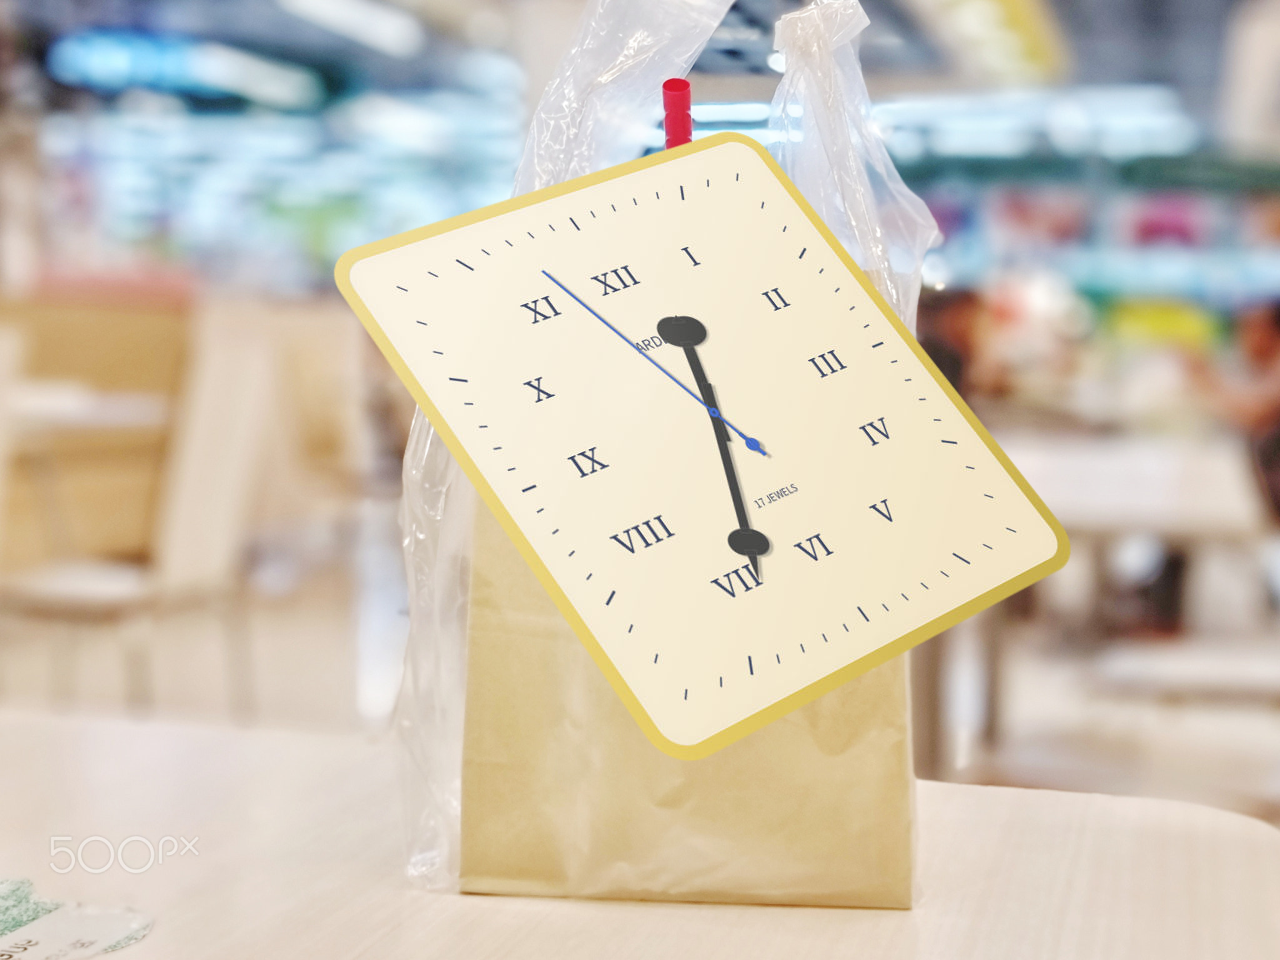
{"hour": 12, "minute": 33, "second": 57}
